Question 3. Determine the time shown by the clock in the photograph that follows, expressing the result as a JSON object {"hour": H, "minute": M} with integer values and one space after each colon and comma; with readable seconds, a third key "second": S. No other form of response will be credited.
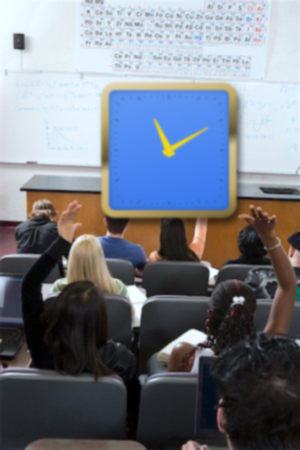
{"hour": 11, "minute": 10}
